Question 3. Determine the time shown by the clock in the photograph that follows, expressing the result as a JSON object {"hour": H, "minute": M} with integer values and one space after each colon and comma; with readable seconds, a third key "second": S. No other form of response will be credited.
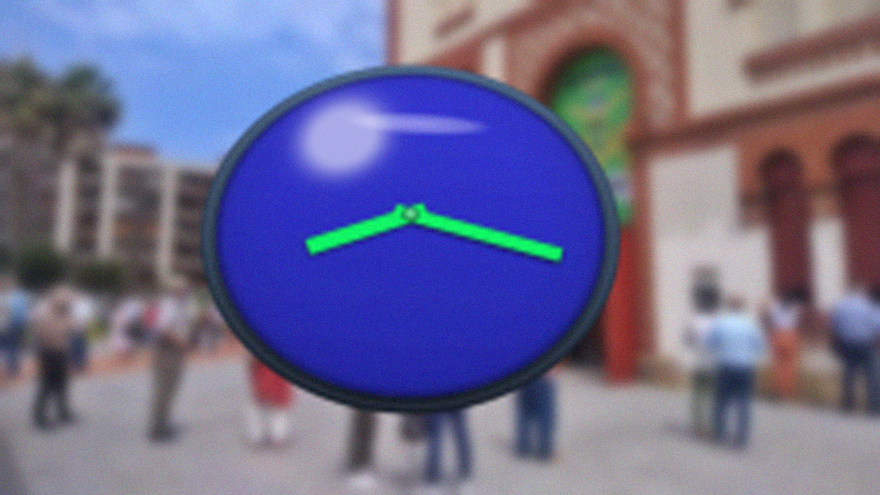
{"hour": 8, "minute": 18}
